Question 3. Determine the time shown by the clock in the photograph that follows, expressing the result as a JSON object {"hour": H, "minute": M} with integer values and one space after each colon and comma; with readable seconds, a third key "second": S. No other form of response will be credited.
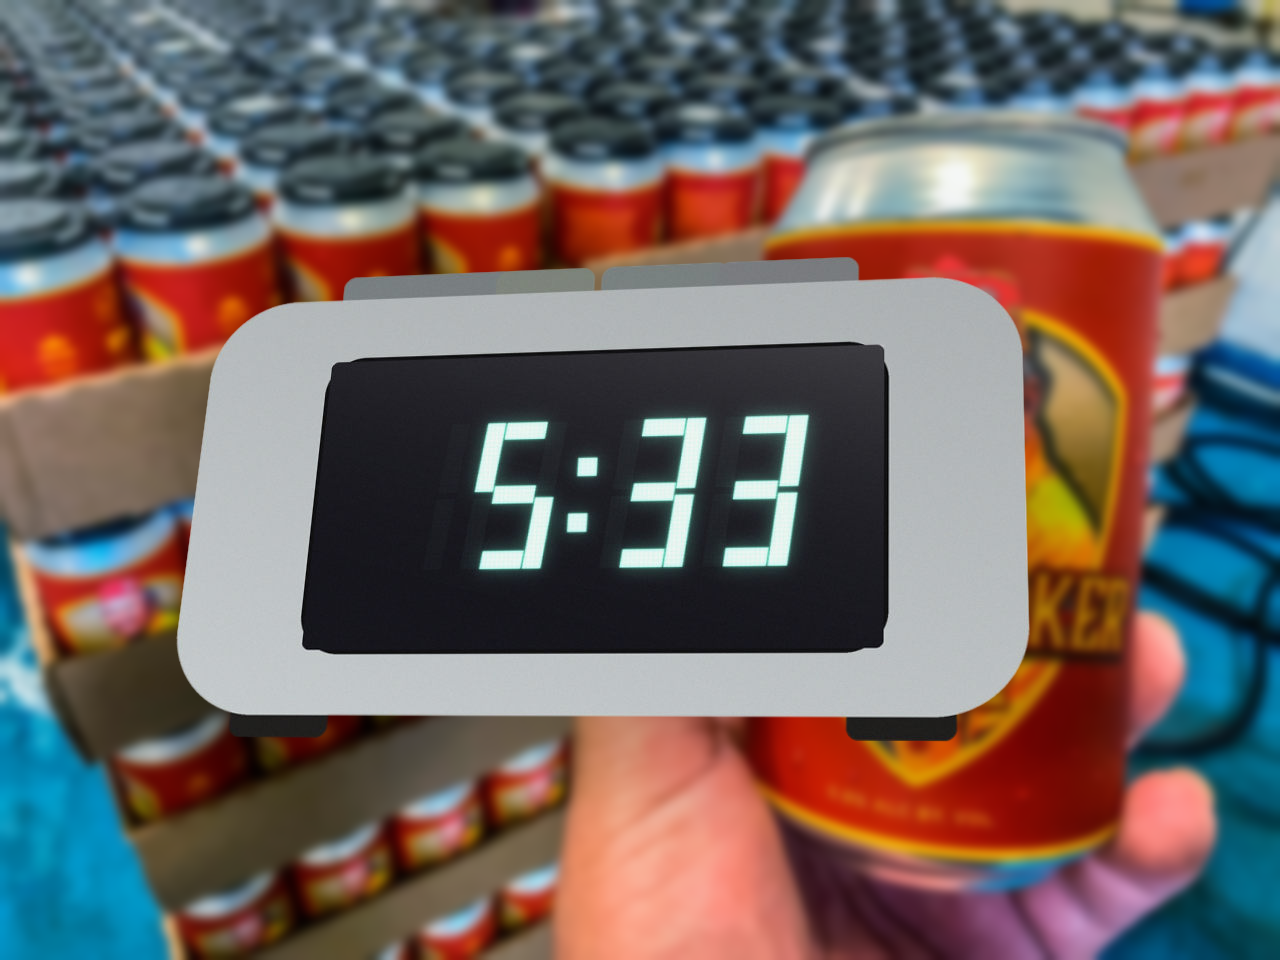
{"hour": 5, "minute": 33}
